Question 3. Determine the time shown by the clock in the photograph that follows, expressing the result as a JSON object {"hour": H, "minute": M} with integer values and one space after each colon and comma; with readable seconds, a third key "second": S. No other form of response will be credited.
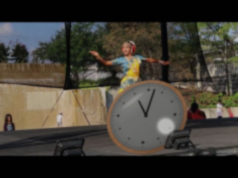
{"hour": 11, "minute": 2}
